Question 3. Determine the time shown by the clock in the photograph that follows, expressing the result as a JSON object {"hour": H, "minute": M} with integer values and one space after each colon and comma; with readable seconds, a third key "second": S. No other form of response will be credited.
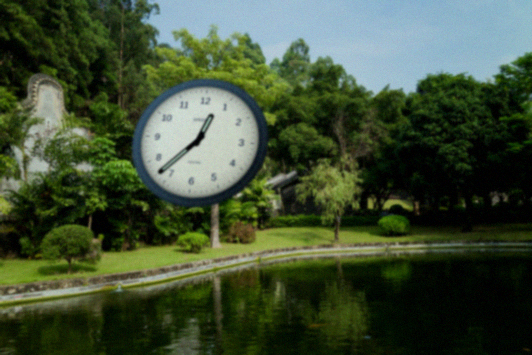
{"hour": 12, "minute": 37}
